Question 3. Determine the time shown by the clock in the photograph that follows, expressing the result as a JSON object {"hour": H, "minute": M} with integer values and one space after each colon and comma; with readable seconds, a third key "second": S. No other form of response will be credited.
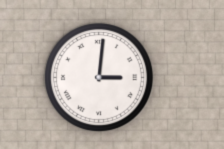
{"hour": 3, "minute": 1}
